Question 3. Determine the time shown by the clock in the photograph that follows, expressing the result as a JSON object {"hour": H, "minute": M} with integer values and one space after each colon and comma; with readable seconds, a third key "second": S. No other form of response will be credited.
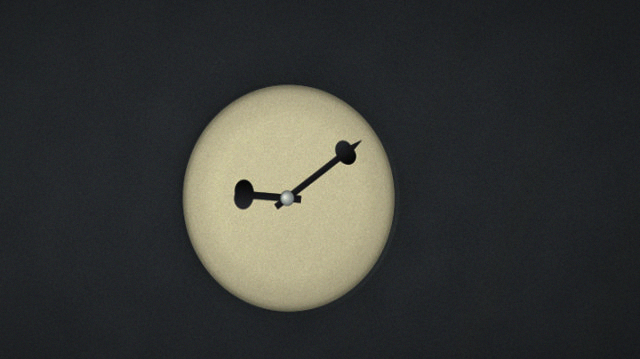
{"hour": 9, "minute": 9}
